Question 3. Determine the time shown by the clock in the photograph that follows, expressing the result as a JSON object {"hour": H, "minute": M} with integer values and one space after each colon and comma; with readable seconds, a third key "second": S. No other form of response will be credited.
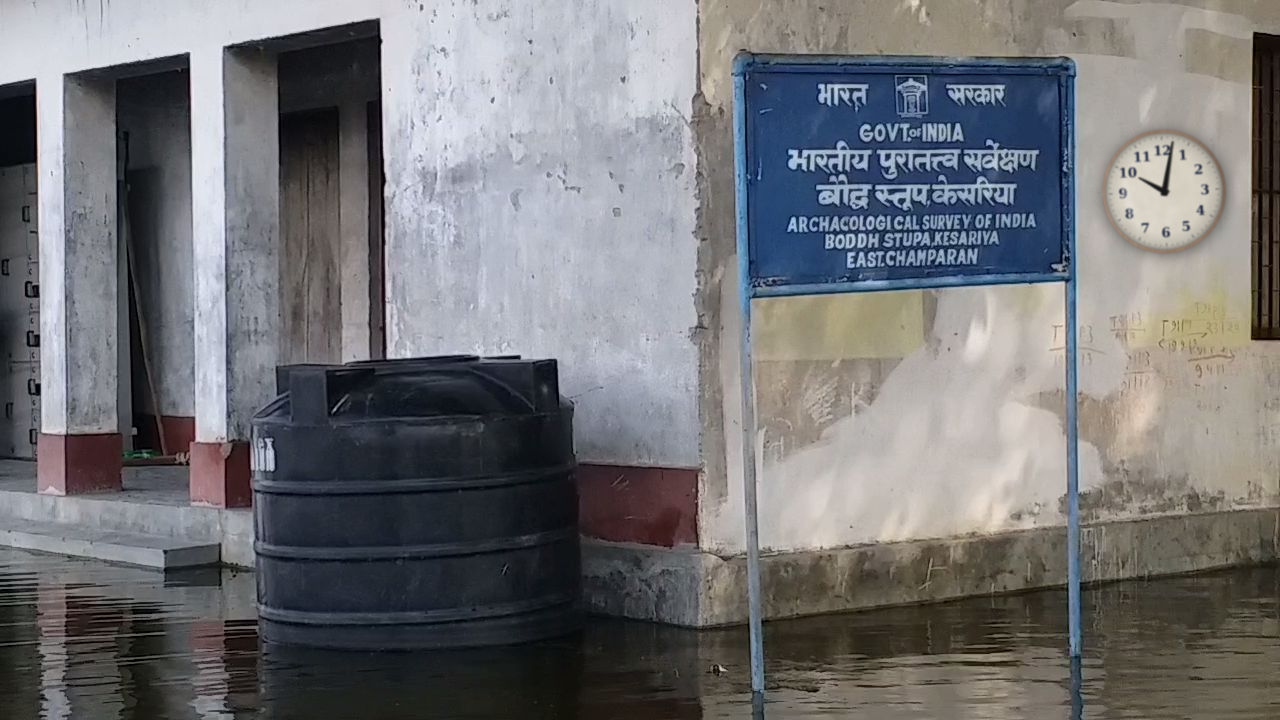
{"hour": 10, "minute": 2}
